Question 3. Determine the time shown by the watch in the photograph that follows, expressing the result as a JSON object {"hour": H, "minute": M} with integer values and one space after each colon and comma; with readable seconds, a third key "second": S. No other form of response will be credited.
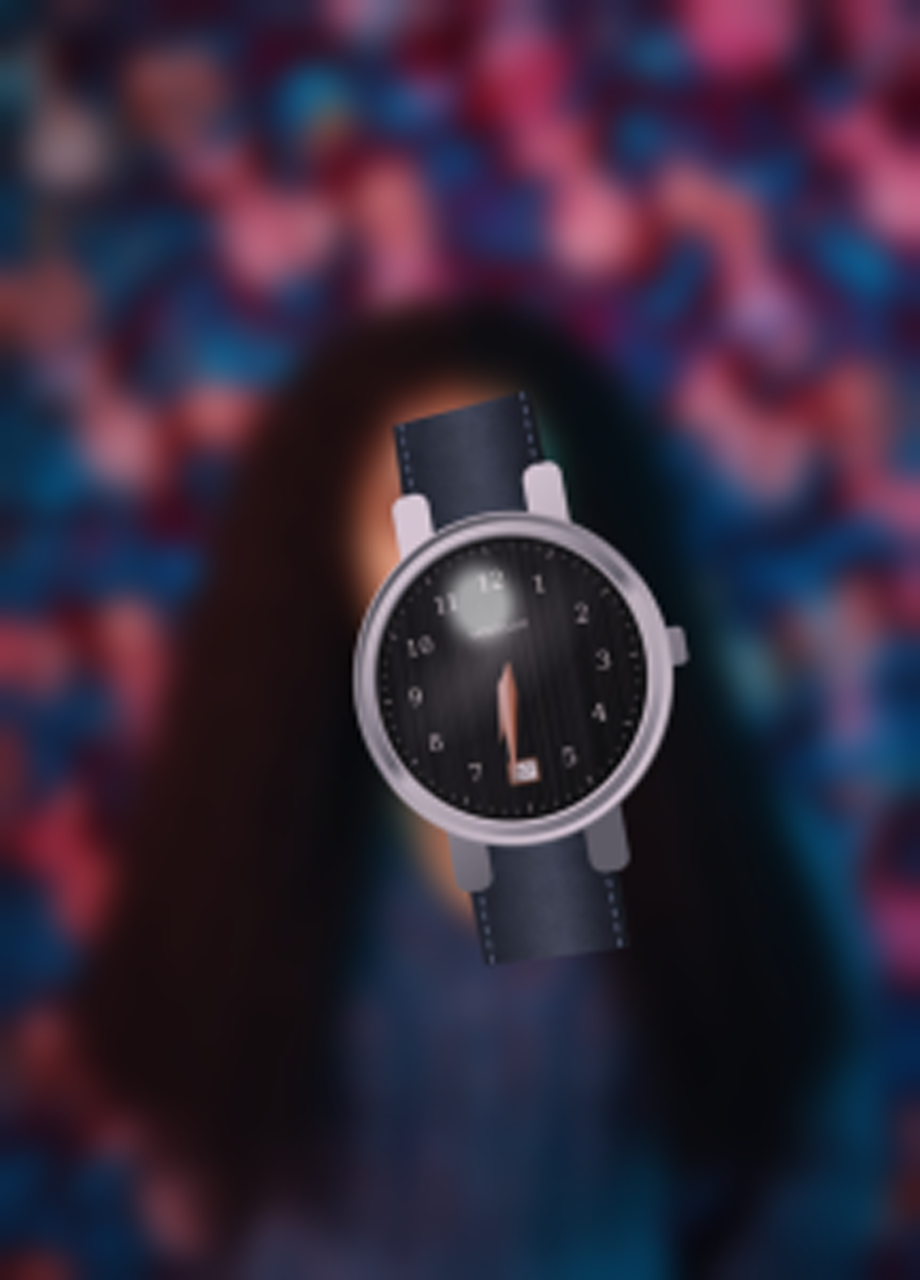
{"hour": 6, "minute": 31}
